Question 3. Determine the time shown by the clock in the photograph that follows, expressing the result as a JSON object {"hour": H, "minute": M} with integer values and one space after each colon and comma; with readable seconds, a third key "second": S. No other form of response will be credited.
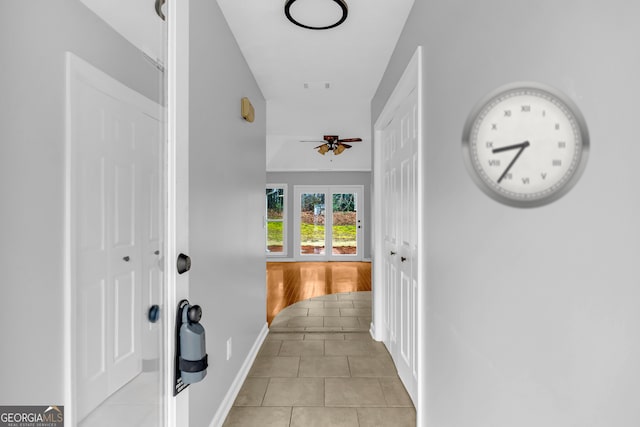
{"hour": 8, "minute": 36}
